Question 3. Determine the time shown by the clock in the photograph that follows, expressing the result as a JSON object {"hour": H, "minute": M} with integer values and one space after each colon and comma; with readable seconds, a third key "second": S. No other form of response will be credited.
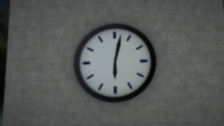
{"hour": 6, "minute": 2}
